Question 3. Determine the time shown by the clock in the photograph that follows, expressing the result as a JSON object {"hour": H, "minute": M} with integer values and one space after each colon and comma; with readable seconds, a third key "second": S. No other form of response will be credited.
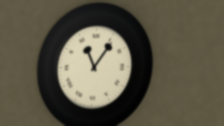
{"hour": 11, "minute": 6}
